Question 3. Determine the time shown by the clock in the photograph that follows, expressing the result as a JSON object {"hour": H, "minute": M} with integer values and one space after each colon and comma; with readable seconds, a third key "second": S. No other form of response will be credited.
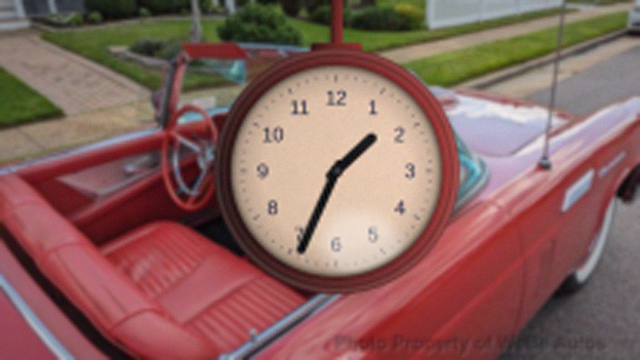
{"hour": 1, "minute": 34}
